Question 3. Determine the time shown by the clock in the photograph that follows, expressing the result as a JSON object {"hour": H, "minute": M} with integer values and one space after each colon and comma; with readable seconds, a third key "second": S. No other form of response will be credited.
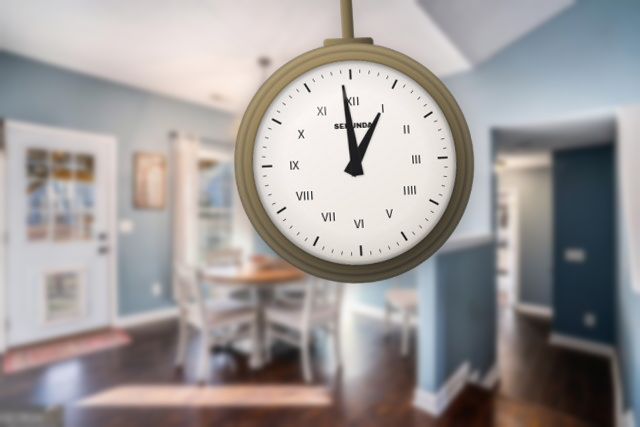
{"hour": 12, "minute": 59}
